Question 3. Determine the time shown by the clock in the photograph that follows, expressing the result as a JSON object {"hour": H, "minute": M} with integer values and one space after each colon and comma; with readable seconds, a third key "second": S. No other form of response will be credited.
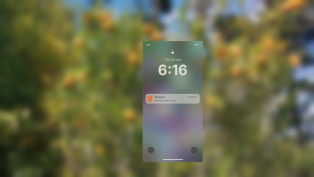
{"hour": 6, "minute": 16}
